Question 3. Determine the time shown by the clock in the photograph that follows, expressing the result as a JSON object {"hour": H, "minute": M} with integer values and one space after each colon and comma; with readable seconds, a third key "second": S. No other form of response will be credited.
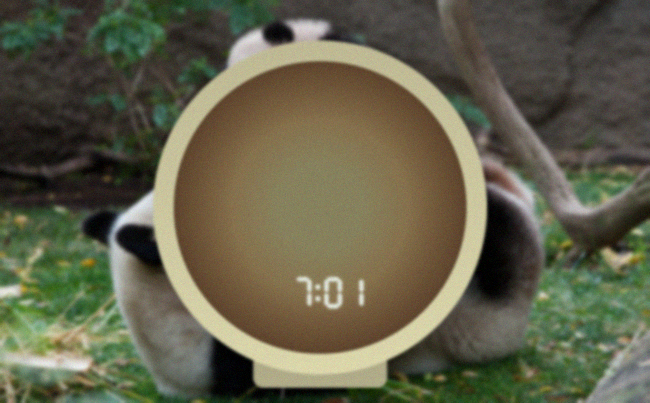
{"hour": 7, "minute": 1}
